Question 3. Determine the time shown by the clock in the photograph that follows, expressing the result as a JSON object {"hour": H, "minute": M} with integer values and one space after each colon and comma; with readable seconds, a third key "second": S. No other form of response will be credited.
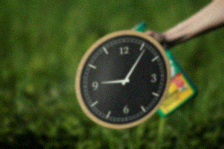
{"hour": 9, "minute": 6}
